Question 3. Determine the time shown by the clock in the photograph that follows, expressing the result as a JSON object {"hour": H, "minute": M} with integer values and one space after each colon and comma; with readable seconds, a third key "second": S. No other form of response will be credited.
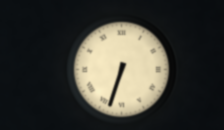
{"hour": 6, "minute": 33}
